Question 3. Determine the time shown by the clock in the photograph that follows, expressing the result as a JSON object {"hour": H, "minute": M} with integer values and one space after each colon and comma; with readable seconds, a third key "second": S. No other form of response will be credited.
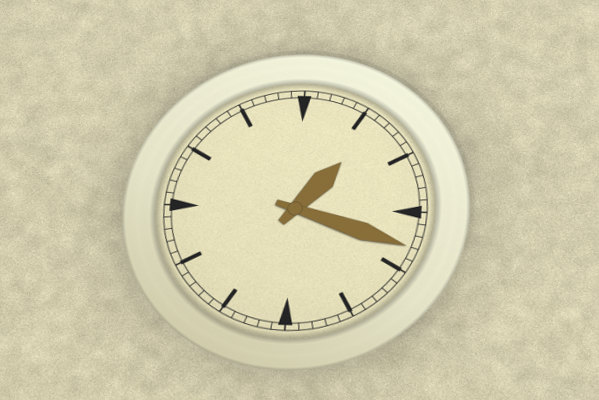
{"hour": 1, "minute": 18}
